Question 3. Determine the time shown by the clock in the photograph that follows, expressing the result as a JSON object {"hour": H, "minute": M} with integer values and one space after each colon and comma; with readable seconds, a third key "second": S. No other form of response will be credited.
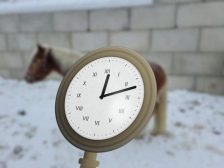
{"hour": 12, "minute": 12}
